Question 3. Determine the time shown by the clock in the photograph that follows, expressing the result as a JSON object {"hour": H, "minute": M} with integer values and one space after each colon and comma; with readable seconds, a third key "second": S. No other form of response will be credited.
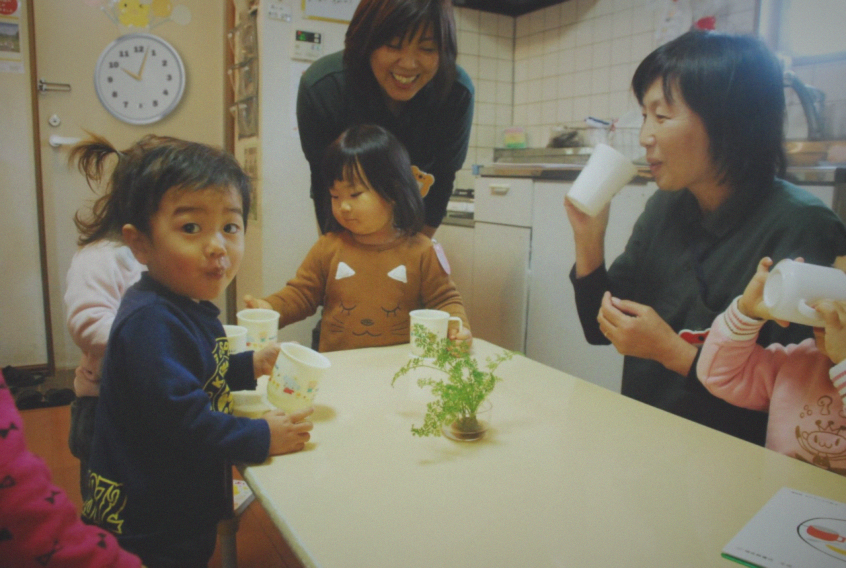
{"hour": 10, "minute": 3}
